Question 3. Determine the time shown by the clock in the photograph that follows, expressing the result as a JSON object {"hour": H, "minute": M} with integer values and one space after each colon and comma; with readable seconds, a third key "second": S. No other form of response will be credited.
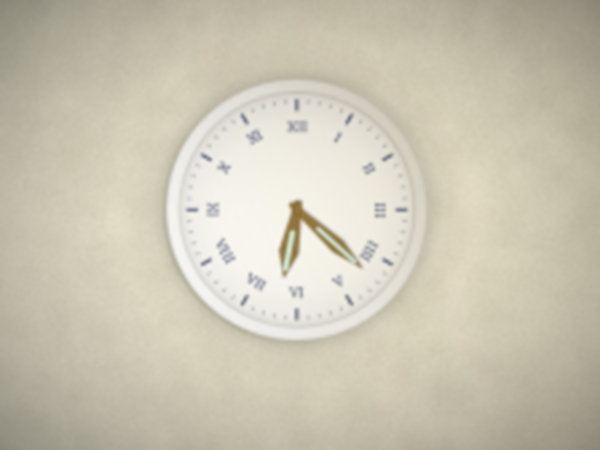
{"hour": 6, "minute": 22}
